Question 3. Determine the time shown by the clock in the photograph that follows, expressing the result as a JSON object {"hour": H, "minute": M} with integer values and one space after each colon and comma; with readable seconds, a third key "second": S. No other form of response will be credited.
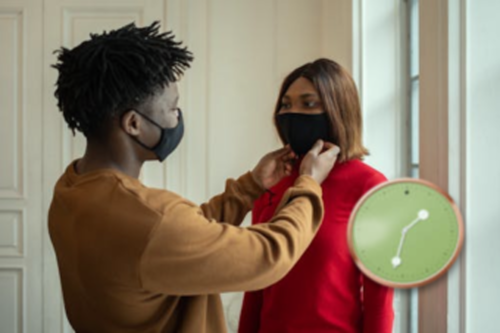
{"hour": 1, "minute": 32}
